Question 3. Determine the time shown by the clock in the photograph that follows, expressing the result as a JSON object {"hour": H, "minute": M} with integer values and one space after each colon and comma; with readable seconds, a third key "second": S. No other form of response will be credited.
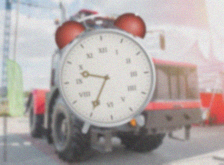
{"hour": 9, "minute": 35}
